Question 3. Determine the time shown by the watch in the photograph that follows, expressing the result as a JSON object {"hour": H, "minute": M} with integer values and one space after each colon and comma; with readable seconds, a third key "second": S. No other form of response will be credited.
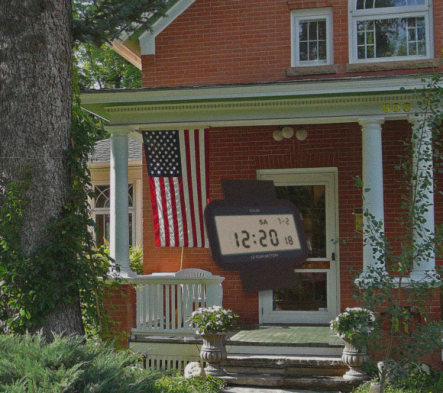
{"hour": 12, "minute": 20, "second": 18}
